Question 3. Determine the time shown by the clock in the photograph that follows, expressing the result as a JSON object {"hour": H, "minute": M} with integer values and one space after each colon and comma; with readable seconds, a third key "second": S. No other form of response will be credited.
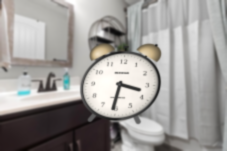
{"hour": 3, "minute": 31}
